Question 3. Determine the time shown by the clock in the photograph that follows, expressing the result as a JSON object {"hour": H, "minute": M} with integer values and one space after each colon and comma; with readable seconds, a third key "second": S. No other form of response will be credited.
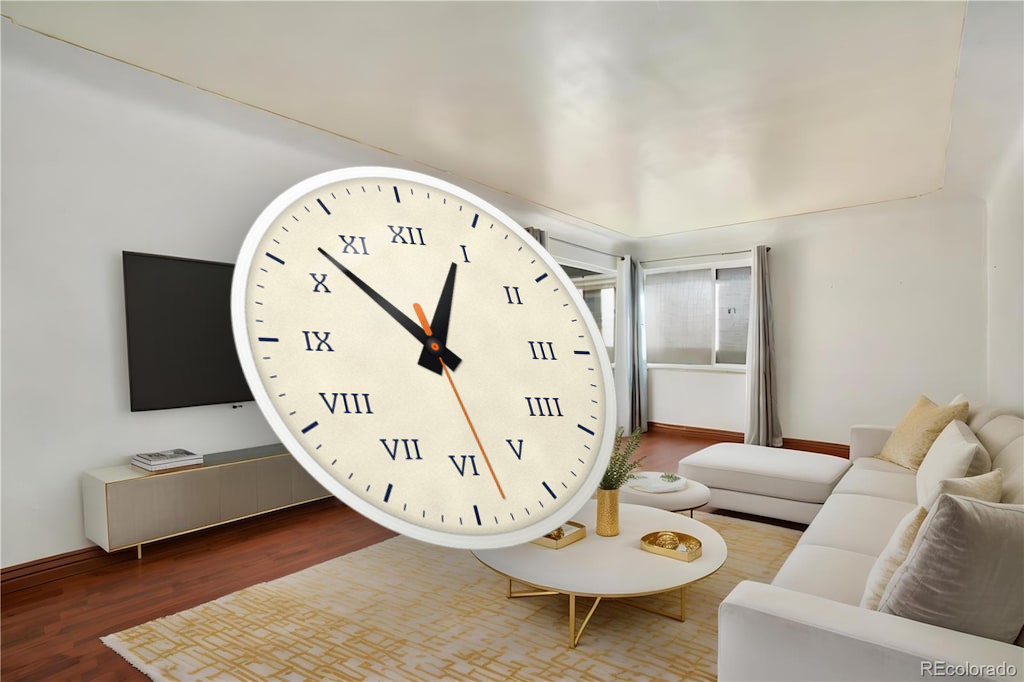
{"hour": 12, "minute": 52, "second": 28}
